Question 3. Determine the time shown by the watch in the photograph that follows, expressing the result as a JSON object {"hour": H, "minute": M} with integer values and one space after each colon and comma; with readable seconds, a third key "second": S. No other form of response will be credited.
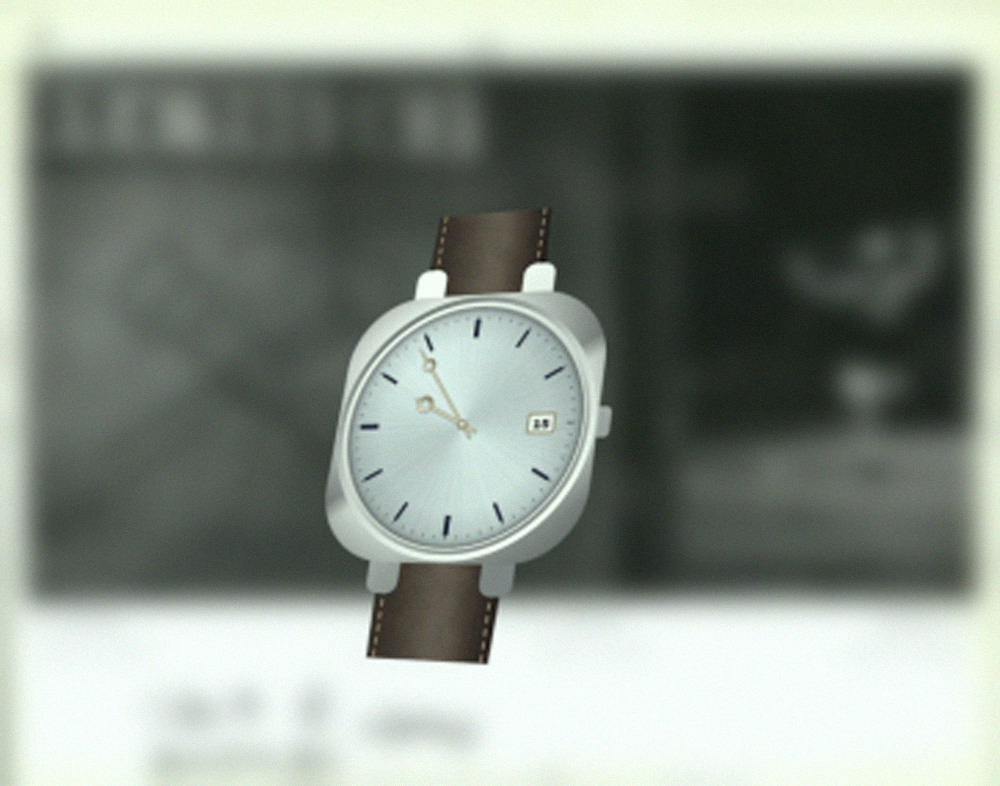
{"hour": 9, "minute": 54}
